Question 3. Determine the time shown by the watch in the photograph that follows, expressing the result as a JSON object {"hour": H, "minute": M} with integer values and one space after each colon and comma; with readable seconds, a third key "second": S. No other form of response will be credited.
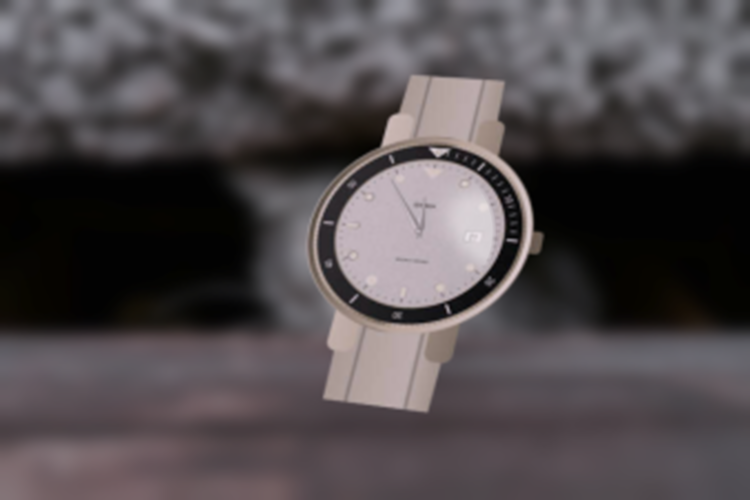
{"hour": 11, "minute": 54}
